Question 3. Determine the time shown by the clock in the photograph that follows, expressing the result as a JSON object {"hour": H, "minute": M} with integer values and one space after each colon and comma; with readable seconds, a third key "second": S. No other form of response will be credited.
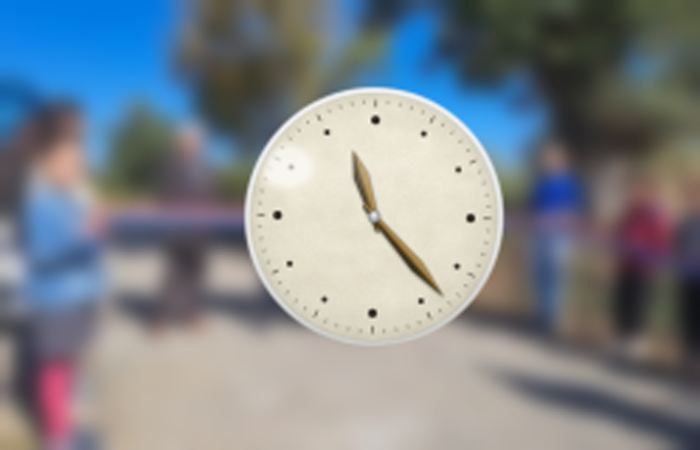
{"hour": 11, "minute": 23}
